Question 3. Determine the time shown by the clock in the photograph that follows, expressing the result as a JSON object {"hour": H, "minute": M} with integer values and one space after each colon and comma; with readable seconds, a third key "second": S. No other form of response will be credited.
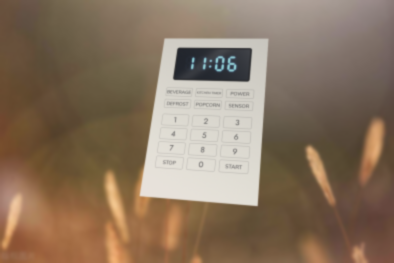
{"hour": 11, "minute": 6}
